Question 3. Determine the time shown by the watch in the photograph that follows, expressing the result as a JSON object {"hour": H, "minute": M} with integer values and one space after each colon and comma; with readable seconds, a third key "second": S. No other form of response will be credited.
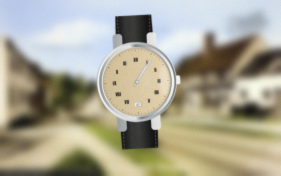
{"hour": 1, "minute": 6}
